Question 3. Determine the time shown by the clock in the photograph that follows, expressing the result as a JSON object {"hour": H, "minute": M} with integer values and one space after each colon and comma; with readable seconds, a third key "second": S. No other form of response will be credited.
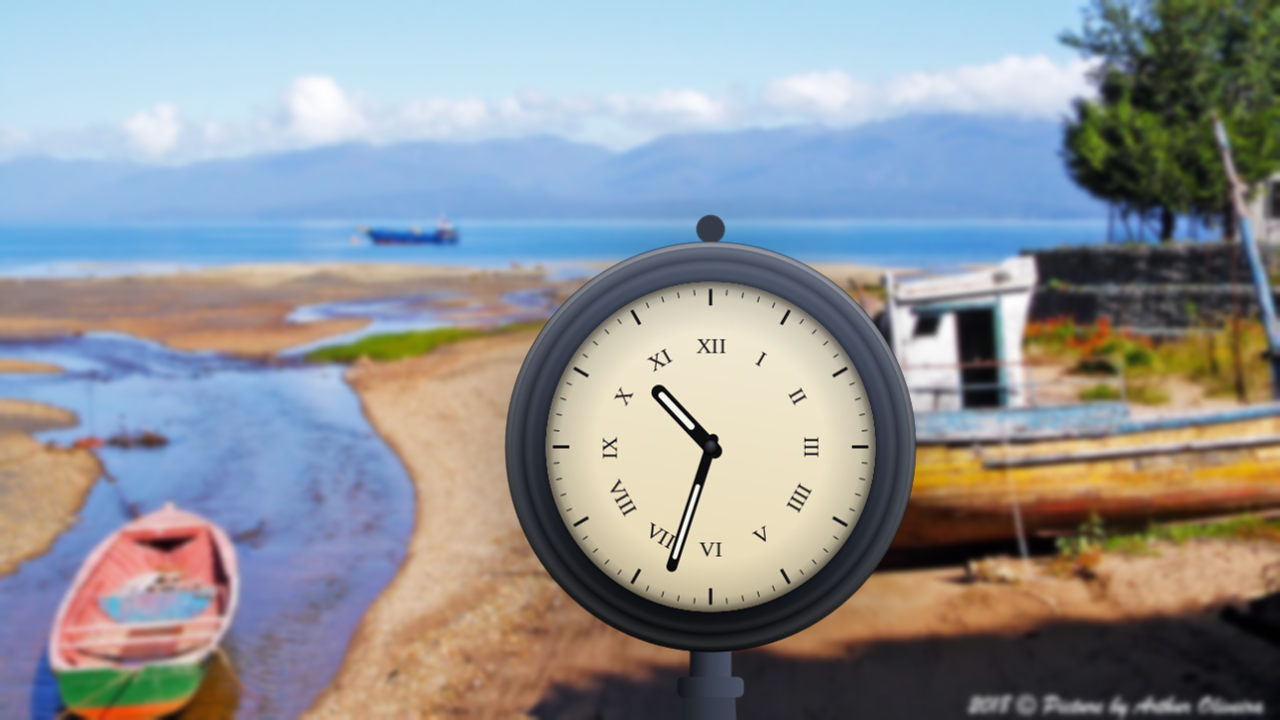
{"hour": 10, "minute": 33}
